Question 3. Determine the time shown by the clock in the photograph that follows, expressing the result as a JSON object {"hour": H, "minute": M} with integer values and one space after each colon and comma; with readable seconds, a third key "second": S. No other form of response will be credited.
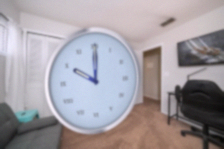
{"hour": 10, "minute": 0}
